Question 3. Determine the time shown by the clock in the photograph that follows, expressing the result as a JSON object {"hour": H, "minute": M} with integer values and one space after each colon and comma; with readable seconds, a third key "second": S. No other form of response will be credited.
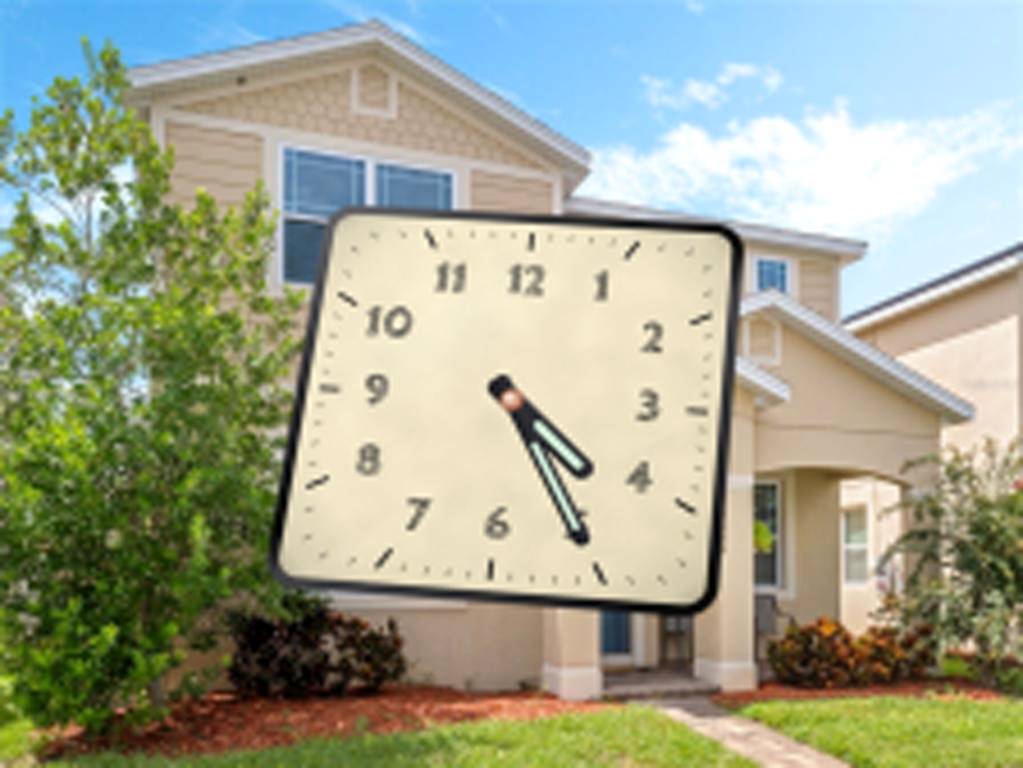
{"hour": 4, "minute": 25}
